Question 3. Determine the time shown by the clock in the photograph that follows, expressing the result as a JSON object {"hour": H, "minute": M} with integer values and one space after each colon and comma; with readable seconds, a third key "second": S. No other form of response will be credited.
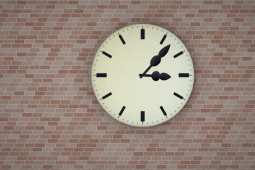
{"hour": 3, "minute": 7}
